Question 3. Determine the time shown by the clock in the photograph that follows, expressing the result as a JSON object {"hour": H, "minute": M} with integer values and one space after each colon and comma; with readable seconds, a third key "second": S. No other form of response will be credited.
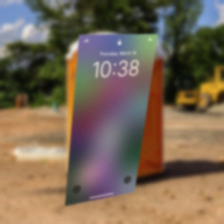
{"hour": 10, "minute": 38}
